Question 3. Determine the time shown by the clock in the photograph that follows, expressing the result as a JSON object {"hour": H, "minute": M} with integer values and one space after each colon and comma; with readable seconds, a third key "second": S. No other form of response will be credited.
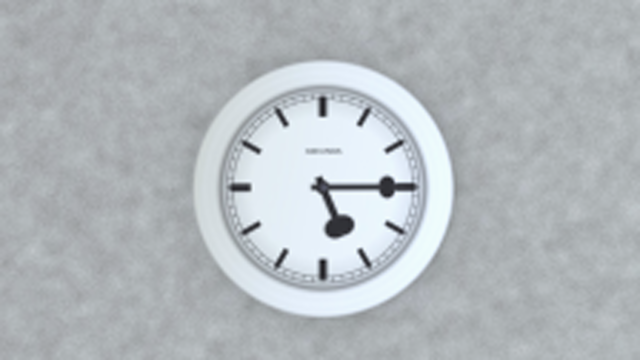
{"hour": 5, "minute": 15}
